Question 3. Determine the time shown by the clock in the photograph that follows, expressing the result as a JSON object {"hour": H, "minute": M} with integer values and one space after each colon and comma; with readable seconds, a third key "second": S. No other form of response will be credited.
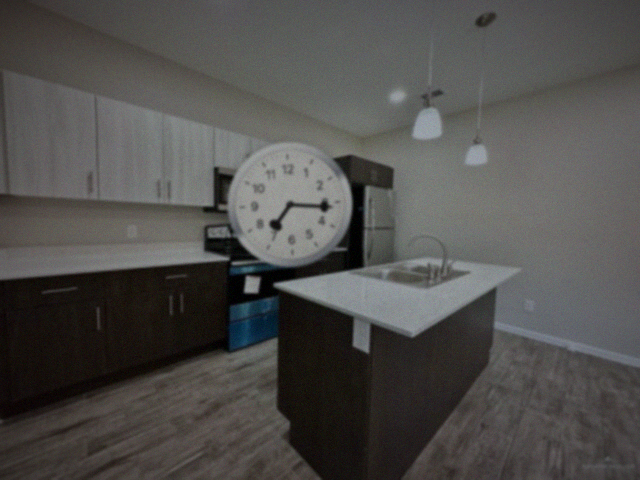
{"hour": 7, "minute": 16}
